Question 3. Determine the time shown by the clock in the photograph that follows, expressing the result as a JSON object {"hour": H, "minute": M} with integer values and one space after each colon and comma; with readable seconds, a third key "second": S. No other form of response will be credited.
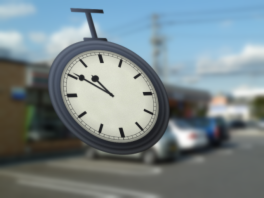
{"hour": 10, "minute": 51}
